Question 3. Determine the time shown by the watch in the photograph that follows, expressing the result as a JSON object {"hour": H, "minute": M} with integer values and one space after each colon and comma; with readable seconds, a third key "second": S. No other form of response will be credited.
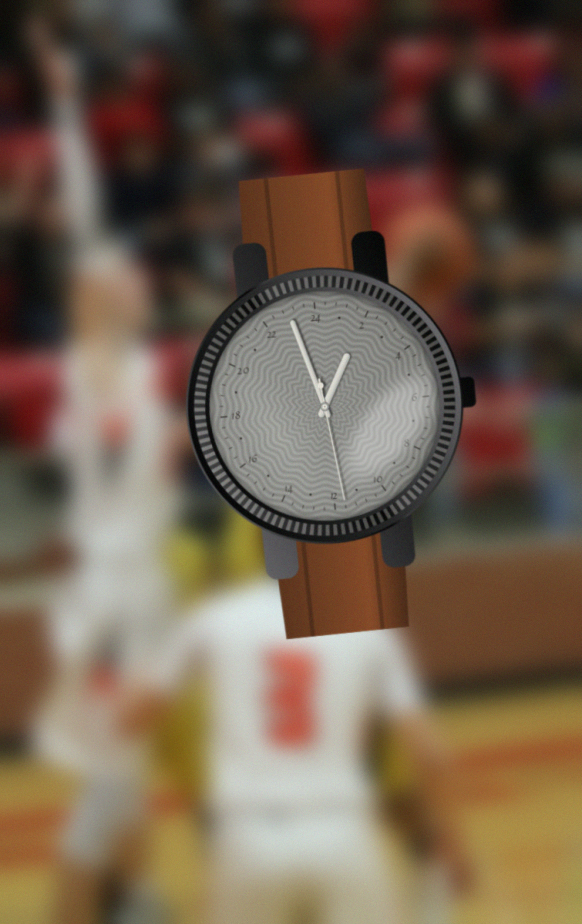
{"hour": 1, "minute": 57, "second": 29}
